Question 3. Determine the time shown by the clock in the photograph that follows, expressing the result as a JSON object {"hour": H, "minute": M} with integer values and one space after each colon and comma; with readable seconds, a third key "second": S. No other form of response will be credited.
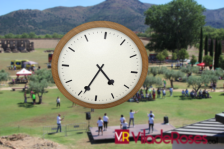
{"hour": 4, "minute": 34}
